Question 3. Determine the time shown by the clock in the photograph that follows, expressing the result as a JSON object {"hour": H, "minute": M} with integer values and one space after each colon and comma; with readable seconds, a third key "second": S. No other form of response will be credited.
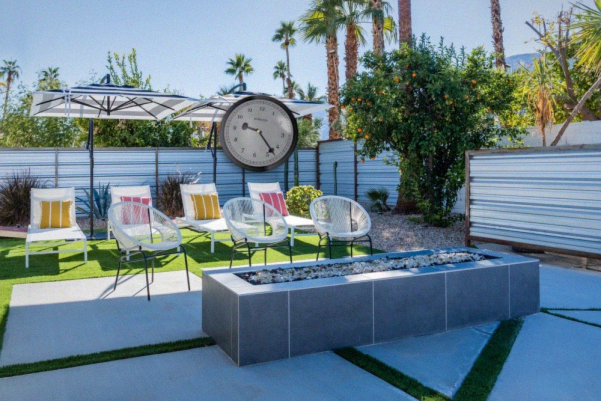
{"hour": 9, "minute": 23}
